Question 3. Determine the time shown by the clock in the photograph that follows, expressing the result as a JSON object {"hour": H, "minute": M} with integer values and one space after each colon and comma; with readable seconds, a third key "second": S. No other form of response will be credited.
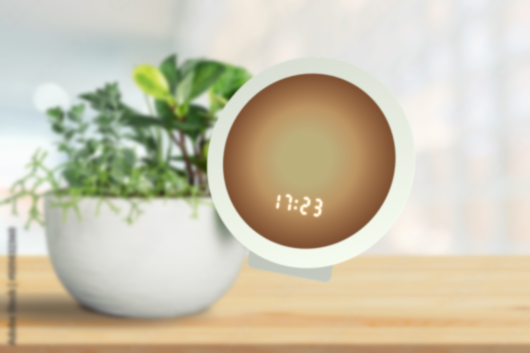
{"hour": 17, "minute": 23}
